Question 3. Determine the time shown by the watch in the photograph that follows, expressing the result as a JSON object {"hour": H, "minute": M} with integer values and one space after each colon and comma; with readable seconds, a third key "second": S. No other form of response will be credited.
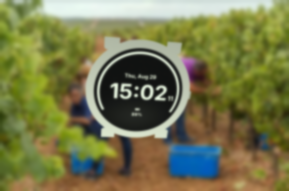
{"hour": 15, "minute": 2}
